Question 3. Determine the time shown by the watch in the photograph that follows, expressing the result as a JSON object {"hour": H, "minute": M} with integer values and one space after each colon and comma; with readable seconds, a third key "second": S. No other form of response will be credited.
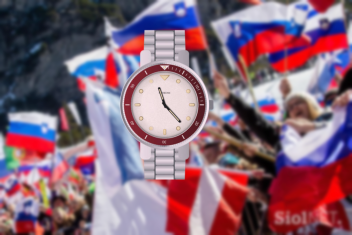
{"hour": 11, "minute": 23}
